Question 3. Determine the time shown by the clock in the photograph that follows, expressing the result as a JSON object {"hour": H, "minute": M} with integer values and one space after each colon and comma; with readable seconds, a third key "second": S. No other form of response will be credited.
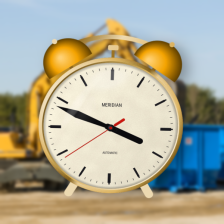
{"hour": 3, "minute": 48, "second": 39}
